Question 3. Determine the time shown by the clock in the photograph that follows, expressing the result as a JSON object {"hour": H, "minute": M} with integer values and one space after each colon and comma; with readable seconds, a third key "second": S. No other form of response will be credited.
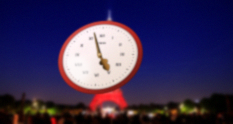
{"hour": 4, "minute": 57}
